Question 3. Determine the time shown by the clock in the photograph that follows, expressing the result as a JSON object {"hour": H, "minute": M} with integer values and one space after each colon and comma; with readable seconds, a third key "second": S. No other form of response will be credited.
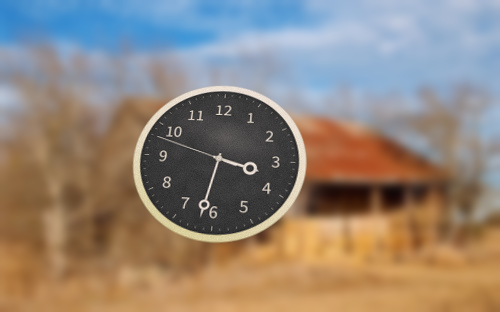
{"hour": 3, "minute": 31, "second": 48}
